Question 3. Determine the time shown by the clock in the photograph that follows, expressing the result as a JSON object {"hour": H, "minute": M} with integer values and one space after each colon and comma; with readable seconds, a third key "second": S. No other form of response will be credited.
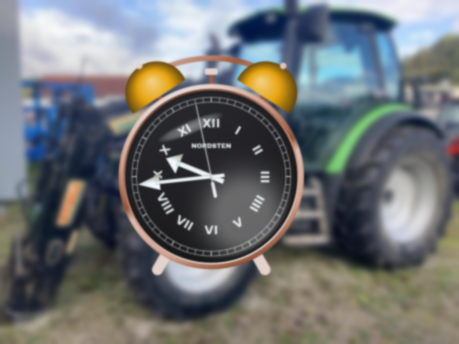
{"hour": 9, "minute": 43, "second": 58}
